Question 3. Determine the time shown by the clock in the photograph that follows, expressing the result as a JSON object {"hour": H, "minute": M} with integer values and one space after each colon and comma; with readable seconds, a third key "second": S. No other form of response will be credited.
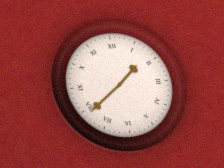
{"hour": 1, "minute": 39}
